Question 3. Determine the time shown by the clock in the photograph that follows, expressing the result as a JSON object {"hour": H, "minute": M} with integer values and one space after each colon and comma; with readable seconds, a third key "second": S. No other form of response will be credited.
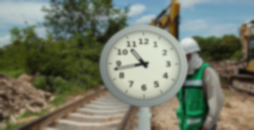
{"hour": 10, "minute": 43}
